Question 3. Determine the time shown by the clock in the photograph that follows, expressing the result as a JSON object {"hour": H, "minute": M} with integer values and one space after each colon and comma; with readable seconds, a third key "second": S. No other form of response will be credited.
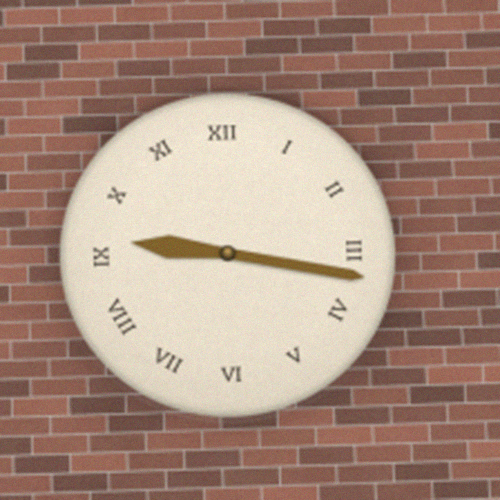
{"hour": 9, "minute": 17}
